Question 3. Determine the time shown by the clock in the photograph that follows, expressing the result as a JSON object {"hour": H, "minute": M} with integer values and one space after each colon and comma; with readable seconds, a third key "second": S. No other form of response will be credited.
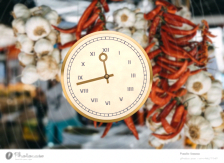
{"hour": 11, "minute": 43}
